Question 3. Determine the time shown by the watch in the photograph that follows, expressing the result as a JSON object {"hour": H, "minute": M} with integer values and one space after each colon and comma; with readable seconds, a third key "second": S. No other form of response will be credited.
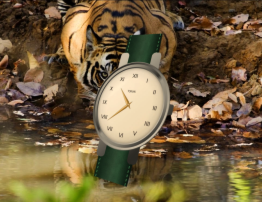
{"hour": 10, "minute": 38}
